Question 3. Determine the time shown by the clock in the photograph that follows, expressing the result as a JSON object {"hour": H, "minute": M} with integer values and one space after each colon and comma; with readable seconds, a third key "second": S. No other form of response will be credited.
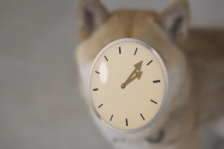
{"hour": 2, "minute": 8}
